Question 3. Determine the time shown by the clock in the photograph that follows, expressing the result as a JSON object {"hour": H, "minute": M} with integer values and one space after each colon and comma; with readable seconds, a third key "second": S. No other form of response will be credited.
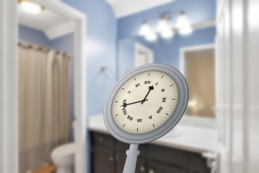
{"hour": 12, "minute": 43}
